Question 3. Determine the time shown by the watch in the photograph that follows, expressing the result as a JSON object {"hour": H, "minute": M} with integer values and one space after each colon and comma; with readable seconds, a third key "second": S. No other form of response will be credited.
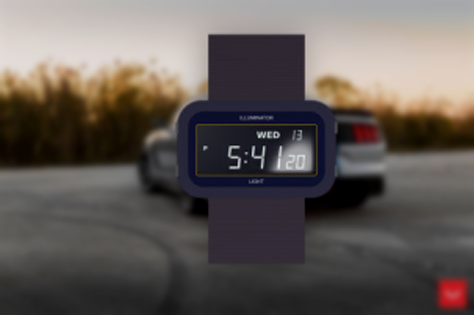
{"hour": 5, "minute": 41, "second": 20}
